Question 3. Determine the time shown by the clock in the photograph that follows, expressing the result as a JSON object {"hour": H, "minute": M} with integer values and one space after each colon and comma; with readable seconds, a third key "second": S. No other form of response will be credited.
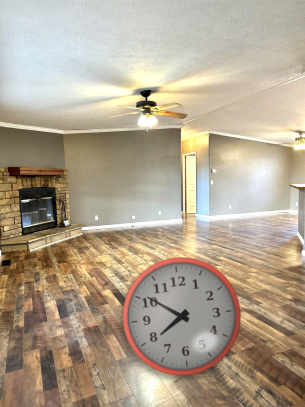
{"hour": 7, "minute": 51}
